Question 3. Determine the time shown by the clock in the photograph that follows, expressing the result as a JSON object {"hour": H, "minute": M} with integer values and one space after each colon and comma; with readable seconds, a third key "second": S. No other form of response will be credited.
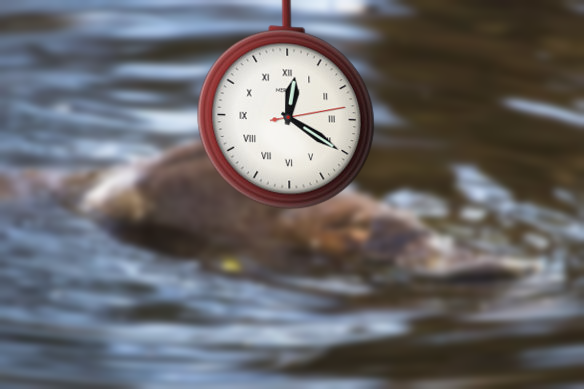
{"hour": 12, "minute": 20, "second": 13}
